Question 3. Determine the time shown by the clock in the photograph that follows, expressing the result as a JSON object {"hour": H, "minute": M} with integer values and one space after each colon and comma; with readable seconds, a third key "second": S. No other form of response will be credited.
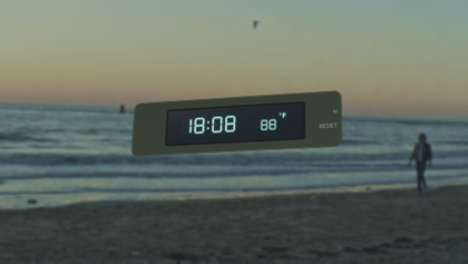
{"hour": 18, "minute": 8}
